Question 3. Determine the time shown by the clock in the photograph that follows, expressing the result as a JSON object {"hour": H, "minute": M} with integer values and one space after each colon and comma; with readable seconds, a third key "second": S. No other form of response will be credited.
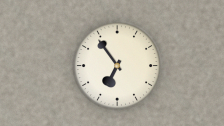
{"hour": 6, "minute": 54}
